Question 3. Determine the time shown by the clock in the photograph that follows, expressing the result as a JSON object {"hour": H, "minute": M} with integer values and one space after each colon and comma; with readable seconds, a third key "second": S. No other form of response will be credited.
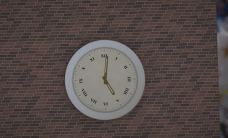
{"hour": 5, "minute": 1}
